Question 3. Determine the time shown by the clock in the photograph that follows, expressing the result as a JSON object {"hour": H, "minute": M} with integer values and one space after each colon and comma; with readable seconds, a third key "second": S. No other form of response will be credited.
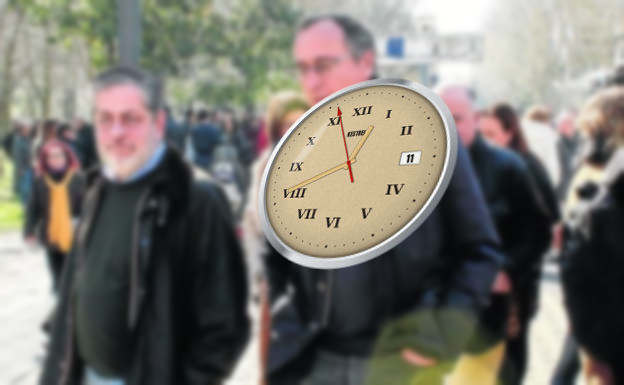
{"hour": 12, "minute": 40, "second": 56}
